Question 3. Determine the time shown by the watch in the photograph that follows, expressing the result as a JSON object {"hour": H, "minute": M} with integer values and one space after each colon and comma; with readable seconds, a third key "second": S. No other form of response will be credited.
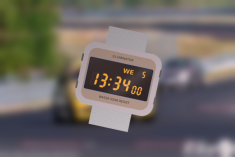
{"hour": 13, "minute": 34, "second": 0}
